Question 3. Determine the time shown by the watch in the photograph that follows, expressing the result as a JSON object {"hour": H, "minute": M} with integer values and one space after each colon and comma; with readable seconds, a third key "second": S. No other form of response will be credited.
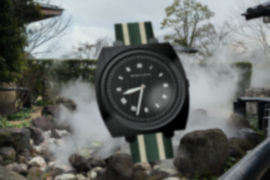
{"hour": 8, "minute": 33}
